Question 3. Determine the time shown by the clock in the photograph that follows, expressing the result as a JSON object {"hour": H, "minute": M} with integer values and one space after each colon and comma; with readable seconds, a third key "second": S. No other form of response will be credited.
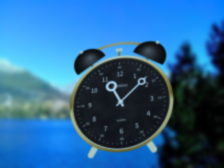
{"hour": 11, "minute": 8}
